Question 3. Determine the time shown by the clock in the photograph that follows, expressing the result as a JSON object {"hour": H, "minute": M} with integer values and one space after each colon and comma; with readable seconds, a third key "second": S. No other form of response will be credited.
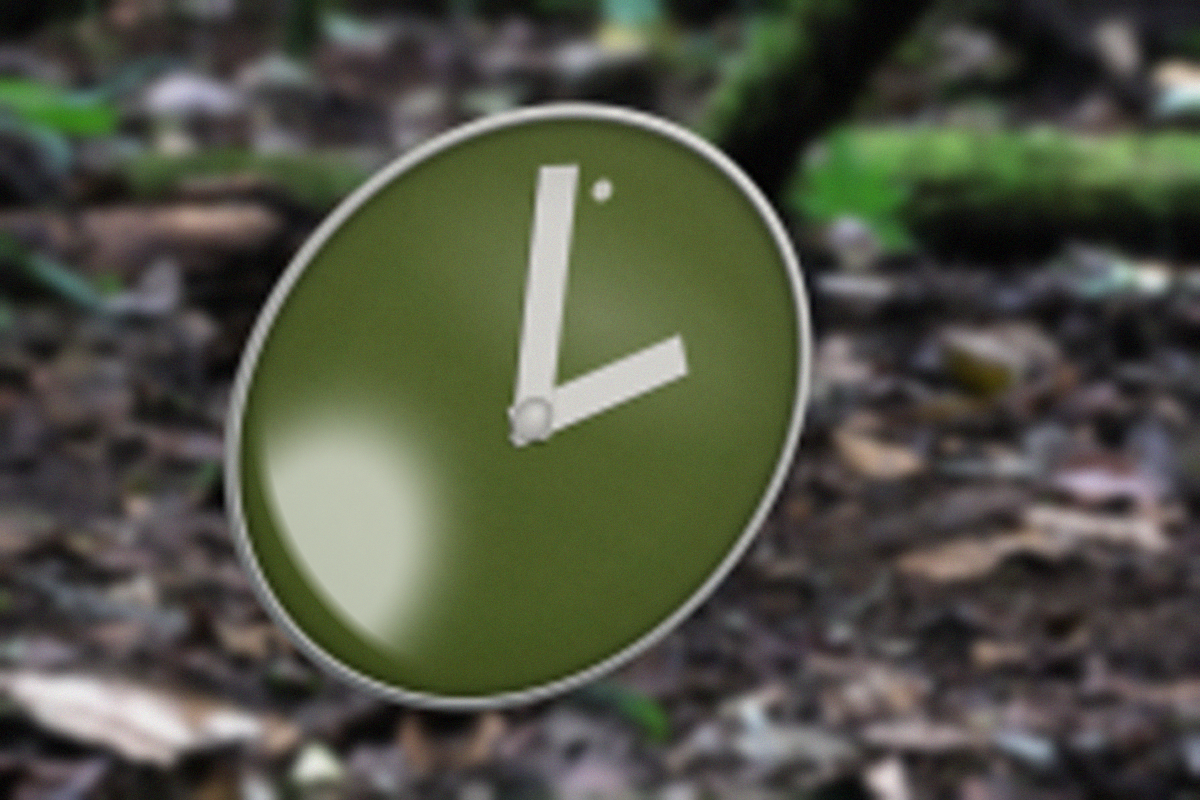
{"hour": 1, "minute": 58}
